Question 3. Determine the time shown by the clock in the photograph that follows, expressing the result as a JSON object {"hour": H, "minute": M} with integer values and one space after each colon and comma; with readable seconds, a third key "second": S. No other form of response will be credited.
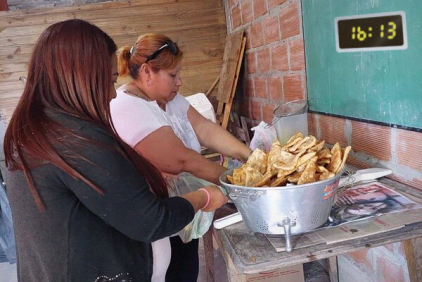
{"hour": 16, "minute": 13}
